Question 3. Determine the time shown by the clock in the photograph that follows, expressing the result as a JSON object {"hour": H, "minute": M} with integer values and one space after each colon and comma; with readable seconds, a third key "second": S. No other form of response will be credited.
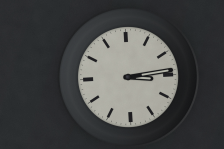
{"hour": 3, "minute": 14}
